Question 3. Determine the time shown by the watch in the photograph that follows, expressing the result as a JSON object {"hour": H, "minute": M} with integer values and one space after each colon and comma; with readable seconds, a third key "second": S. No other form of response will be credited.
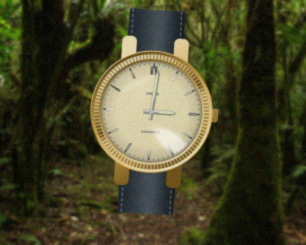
{"hour": 3, "minute": 1}
